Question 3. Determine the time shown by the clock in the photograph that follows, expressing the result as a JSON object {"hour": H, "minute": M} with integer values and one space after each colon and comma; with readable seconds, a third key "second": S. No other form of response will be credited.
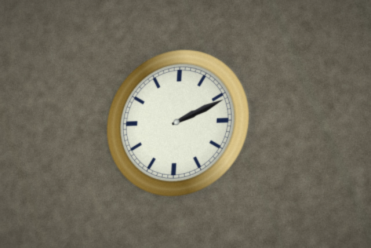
{"hour": 2, "minute": 11}
